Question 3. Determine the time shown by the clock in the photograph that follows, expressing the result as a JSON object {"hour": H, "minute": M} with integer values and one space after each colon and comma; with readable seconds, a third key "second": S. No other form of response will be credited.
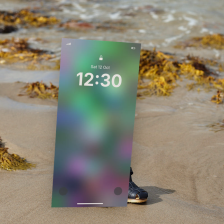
{"hour": 12, "minute": 30}
